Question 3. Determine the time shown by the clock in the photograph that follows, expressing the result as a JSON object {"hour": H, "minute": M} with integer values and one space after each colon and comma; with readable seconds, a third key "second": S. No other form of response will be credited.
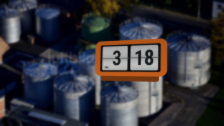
{"hour": 3, "minute": 18}
